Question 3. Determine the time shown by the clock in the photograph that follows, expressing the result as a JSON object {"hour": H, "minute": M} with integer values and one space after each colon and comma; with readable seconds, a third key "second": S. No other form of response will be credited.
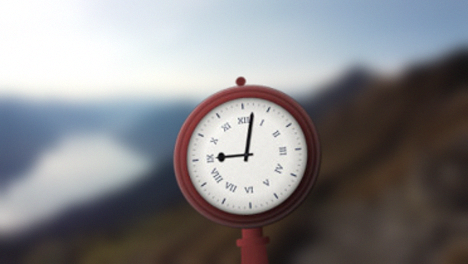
{"hour": 9, "minute": 2}
